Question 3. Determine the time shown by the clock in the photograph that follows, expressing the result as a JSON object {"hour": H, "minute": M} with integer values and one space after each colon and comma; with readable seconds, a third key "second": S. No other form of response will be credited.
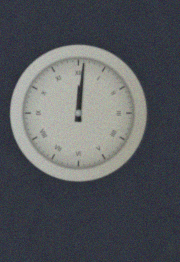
{"hour": 12, "minute": 1}
